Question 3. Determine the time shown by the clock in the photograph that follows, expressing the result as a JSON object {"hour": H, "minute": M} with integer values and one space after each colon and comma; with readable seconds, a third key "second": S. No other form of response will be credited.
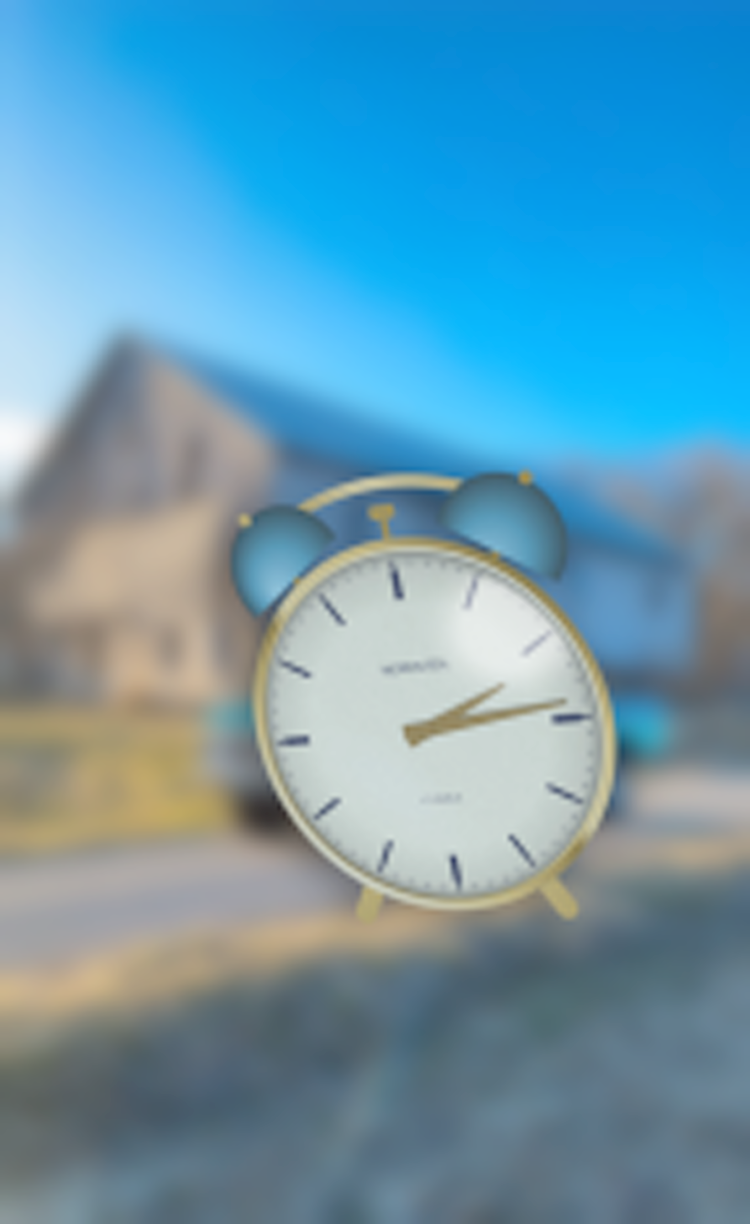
{"hour": 2, "minute": 14}
